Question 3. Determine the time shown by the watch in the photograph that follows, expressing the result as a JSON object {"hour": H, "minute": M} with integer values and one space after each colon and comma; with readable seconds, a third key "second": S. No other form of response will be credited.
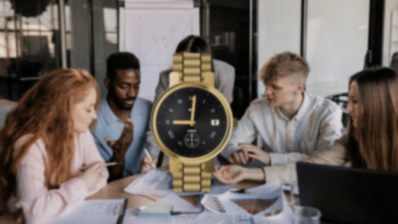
{"hour": 9, "minute": 1}
